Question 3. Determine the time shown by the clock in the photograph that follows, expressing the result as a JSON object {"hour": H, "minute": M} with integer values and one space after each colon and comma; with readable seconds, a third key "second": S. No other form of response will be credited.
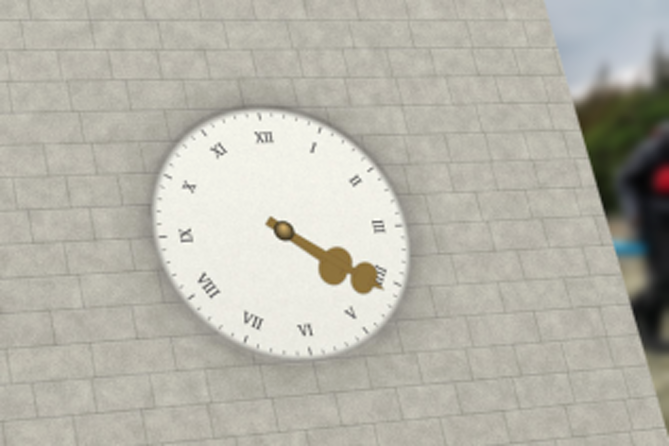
{"hour": 4, "minute": 21}
